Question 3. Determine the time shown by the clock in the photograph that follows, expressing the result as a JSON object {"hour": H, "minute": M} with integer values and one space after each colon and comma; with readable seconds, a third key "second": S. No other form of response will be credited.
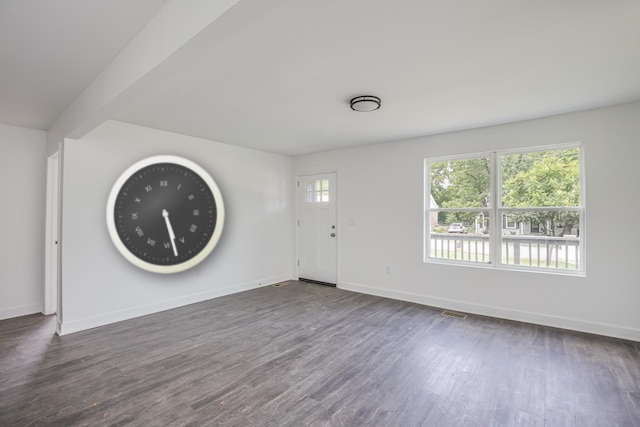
{"hour": 5, "minute": 28}
